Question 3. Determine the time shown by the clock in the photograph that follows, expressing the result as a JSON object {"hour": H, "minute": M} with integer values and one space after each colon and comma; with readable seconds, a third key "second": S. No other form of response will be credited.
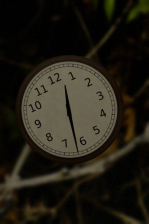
{"hour": 12, "minute": 32}
